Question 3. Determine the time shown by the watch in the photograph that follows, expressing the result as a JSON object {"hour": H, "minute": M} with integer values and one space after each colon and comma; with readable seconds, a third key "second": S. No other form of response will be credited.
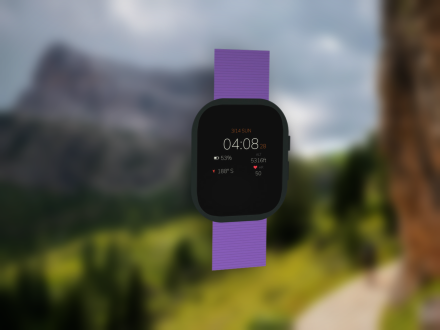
{"hour": 4, "minute": 8}
